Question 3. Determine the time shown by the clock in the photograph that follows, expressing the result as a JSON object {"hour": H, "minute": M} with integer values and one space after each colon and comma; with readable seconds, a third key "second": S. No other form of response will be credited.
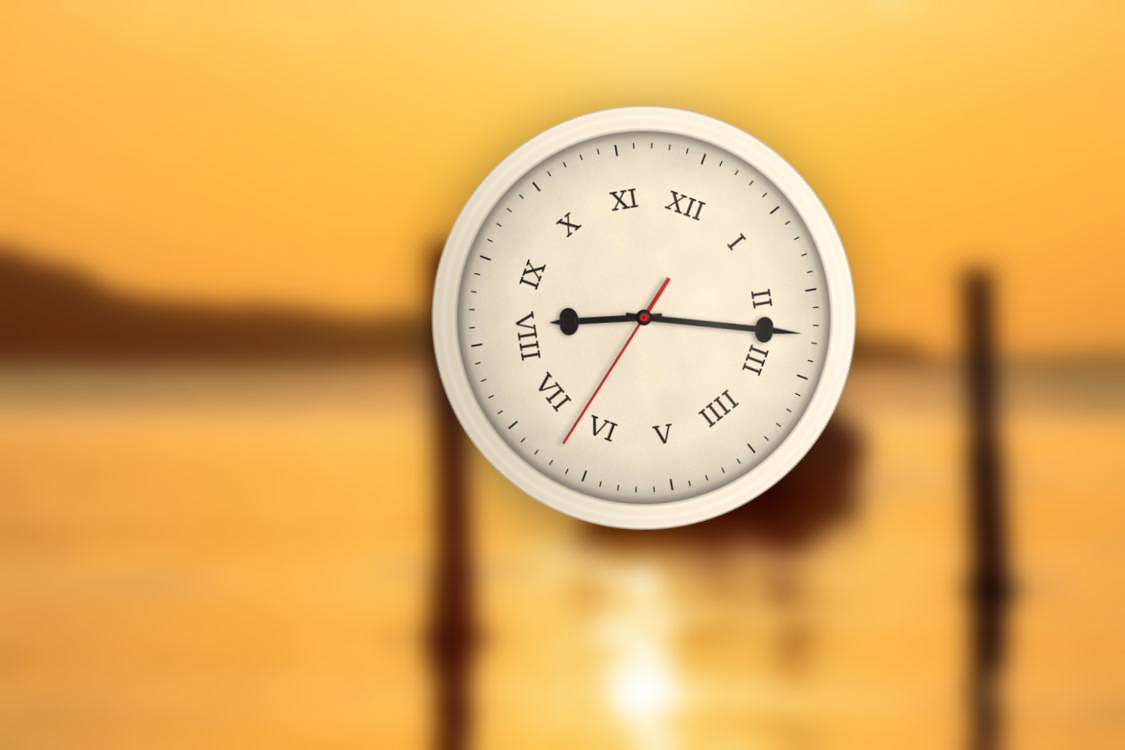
{"hour": 8, "minute": 12, "second": 32}
